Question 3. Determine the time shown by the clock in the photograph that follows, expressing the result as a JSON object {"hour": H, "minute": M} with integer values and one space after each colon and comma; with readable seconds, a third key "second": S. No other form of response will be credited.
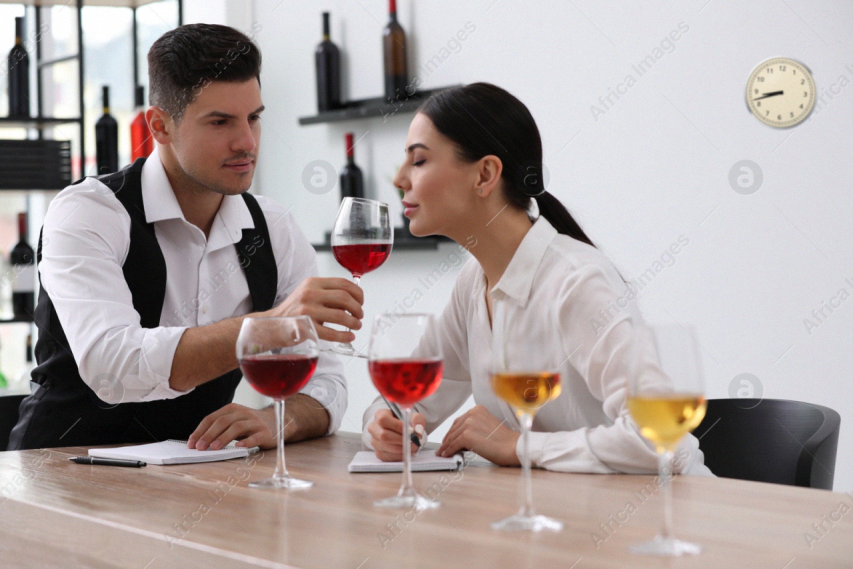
{"hour": 8, "minute": 42}
